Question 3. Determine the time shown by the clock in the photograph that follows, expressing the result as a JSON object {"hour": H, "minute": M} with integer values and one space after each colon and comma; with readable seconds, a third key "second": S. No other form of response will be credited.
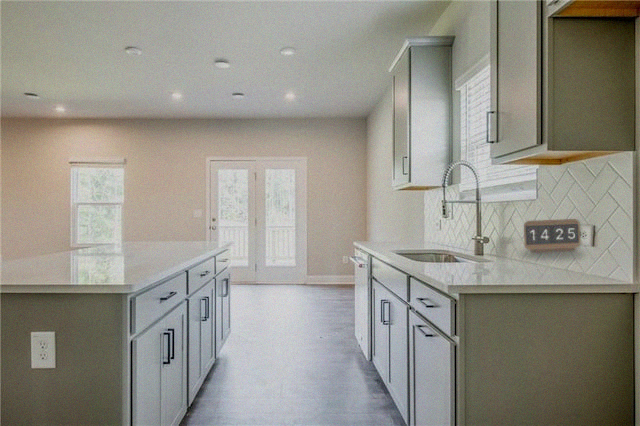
{"hour": 14, "minute": 25}
